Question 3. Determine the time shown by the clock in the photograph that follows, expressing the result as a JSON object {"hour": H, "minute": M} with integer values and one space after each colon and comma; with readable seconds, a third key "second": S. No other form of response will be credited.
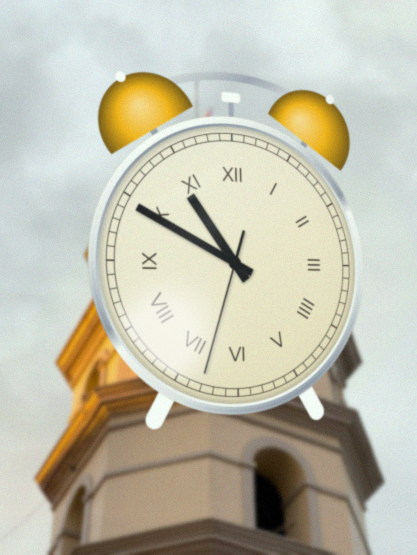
{"hour": 10, "minute": 49, "second": 33}
